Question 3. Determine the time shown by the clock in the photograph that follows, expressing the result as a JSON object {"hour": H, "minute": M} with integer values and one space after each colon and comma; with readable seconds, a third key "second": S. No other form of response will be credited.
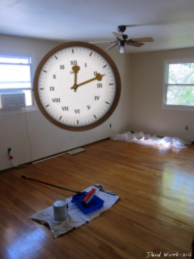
{"hour": 12, "minute": 12}
